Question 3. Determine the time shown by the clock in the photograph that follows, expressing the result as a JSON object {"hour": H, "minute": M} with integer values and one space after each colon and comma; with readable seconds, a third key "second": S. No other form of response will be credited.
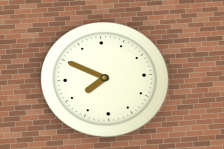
{"hour": 7, "minute": 50}
